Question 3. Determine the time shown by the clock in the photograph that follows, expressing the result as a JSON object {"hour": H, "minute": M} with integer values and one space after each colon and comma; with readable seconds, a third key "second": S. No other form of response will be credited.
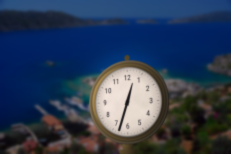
{"hour": 12, "minute": 33}
